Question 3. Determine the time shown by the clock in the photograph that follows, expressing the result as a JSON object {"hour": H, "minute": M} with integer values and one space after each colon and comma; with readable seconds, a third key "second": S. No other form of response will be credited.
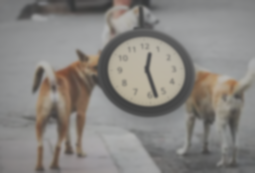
{"hour": 12, "minute": 28}
